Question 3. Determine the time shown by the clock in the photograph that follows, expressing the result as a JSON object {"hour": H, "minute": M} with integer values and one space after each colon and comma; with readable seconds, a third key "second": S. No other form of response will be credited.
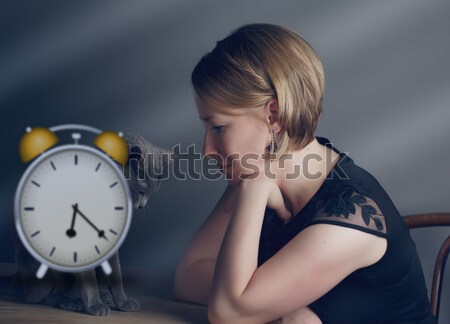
{"hour": 6, "minute": 22}
